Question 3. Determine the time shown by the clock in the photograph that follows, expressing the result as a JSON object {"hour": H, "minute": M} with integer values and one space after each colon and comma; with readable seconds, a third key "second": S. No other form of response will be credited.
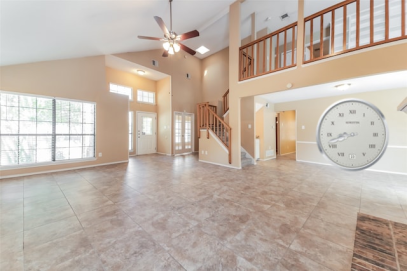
{"hour": 8, "minute": 42}
